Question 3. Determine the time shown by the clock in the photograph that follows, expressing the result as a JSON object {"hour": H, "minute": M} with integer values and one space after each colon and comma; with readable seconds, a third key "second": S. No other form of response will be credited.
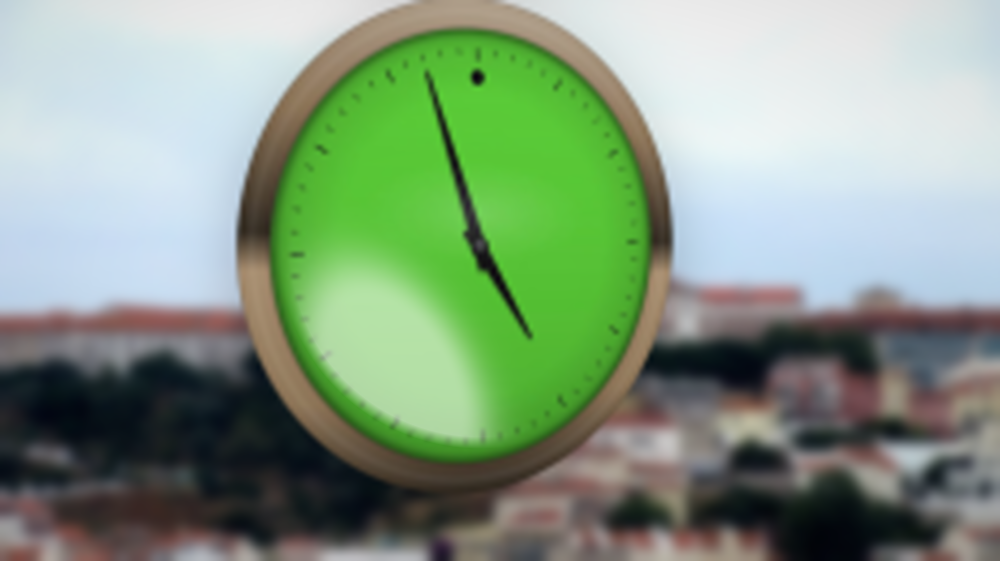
{"hour": 4, "minute": 57}
